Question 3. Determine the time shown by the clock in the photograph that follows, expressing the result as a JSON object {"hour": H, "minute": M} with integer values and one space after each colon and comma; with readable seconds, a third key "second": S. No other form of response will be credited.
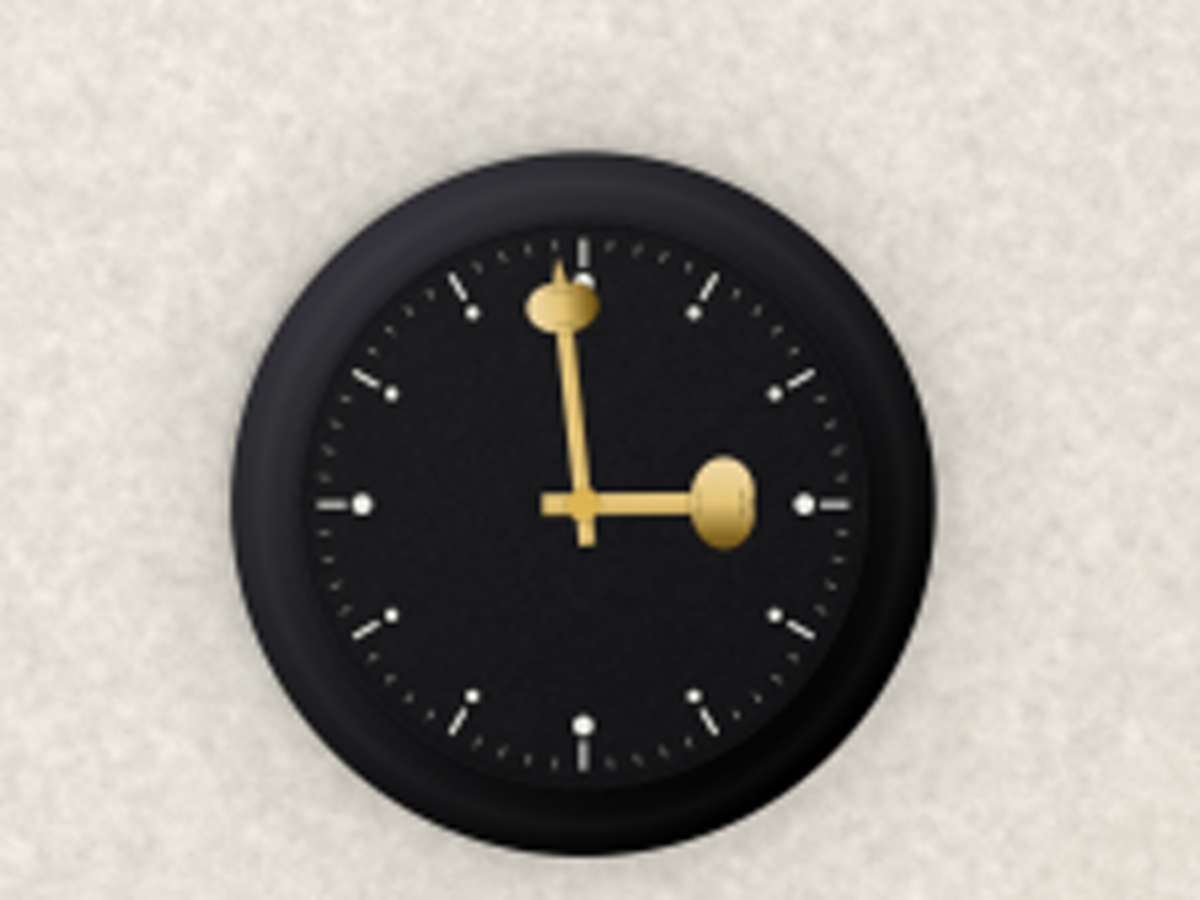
{"hour": 2, "minute": 59}
